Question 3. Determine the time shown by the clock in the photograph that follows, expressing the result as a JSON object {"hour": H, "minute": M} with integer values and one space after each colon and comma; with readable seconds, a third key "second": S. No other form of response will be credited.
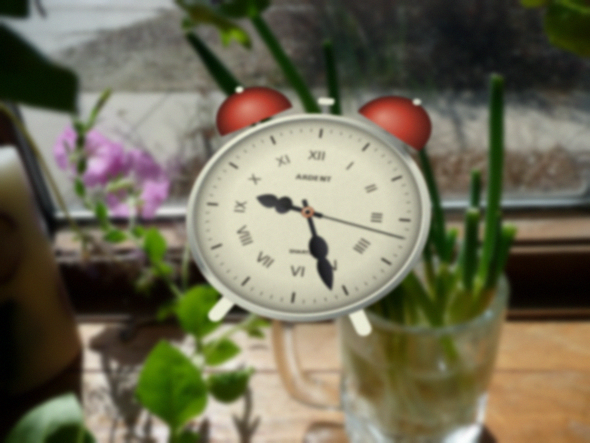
{"hour": 9, "minute": 26, "second": 17}
